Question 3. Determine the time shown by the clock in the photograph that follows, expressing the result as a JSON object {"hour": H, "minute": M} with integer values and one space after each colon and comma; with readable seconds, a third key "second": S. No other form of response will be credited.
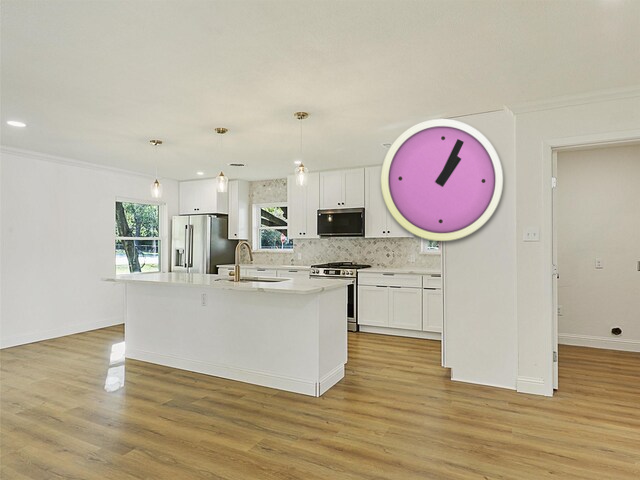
{"hour": 1, "minute": 4}
